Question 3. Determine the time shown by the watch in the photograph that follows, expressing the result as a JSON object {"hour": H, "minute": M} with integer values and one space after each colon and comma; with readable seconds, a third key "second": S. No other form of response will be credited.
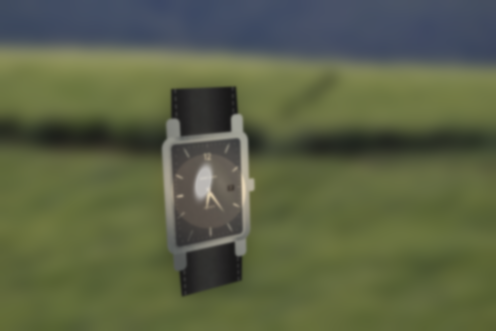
{"hour": 6, "minute": 24}
